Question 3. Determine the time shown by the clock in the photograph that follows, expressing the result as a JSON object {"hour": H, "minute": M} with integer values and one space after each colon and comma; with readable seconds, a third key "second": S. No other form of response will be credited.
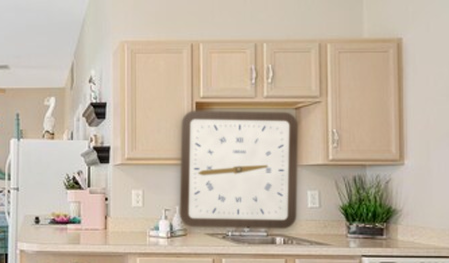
{"hour": 2, "minute": 44}
